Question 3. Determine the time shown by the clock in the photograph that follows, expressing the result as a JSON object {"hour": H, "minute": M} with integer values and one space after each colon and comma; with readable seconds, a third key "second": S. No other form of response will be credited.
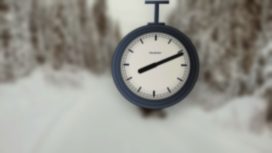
{"hour": 8, "minute": 11}
